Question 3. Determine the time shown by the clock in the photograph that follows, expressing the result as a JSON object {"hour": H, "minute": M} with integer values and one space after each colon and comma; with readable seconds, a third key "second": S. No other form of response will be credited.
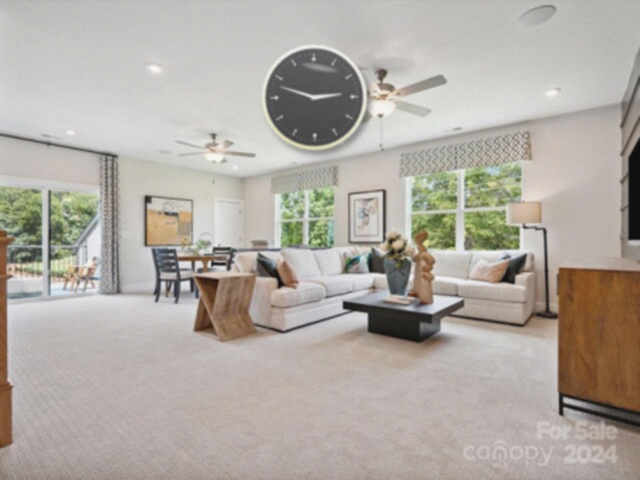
{"hour": 2, "minute": 48}
